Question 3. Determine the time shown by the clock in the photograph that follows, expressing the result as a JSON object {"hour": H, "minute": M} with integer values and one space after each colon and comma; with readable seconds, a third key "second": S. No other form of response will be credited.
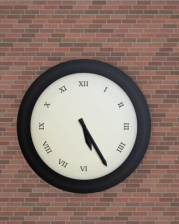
{"hour": 5, "minute": 25}
